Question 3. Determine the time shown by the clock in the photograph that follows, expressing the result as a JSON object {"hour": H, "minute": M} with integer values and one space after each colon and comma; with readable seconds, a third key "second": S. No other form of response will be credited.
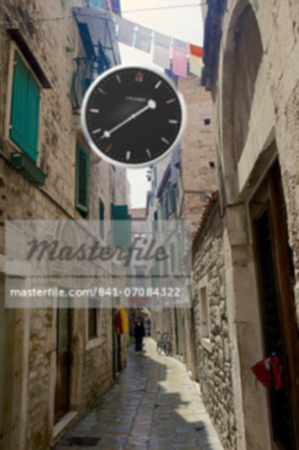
{"hour": 1, "minute": 38}
